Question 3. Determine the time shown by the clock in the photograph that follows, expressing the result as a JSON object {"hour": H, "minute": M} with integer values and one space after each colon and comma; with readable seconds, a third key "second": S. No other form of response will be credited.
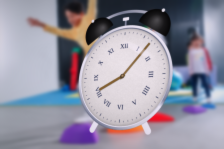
{"hour": 8, "minute": 7}
